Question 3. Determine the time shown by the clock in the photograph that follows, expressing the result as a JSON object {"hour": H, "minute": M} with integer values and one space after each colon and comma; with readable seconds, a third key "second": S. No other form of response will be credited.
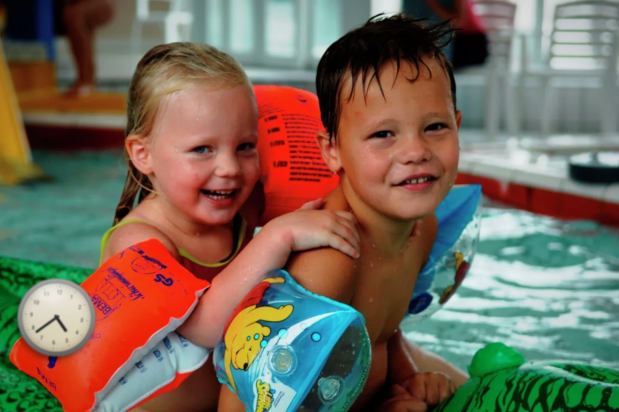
{"hour": 4, "minute": 38}
